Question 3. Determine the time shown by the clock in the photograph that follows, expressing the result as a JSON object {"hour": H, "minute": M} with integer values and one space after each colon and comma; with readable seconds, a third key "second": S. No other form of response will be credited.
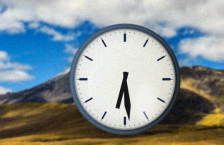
{"hour": 6, "minute": 29}
